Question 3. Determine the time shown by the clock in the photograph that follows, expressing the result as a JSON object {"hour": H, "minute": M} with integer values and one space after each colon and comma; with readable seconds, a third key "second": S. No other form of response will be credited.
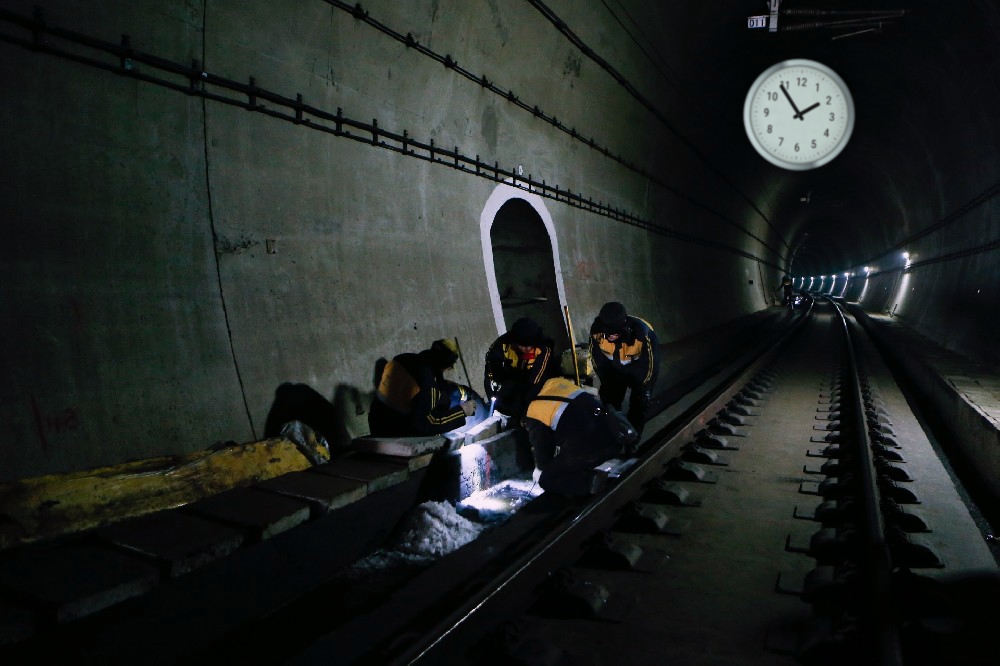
{"hour": 1, "minute": 54}
